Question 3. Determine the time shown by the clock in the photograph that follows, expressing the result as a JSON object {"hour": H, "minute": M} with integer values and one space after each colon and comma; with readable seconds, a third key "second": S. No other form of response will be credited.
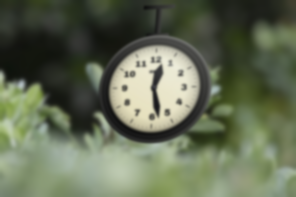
{"hour": 12, "minute": 28}
